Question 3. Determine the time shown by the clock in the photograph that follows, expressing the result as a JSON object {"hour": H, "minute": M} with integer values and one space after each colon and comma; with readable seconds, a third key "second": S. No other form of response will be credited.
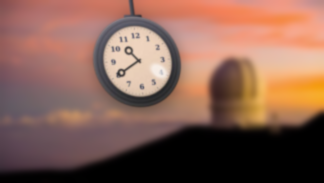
{"hour": 10, "minute": 40}
